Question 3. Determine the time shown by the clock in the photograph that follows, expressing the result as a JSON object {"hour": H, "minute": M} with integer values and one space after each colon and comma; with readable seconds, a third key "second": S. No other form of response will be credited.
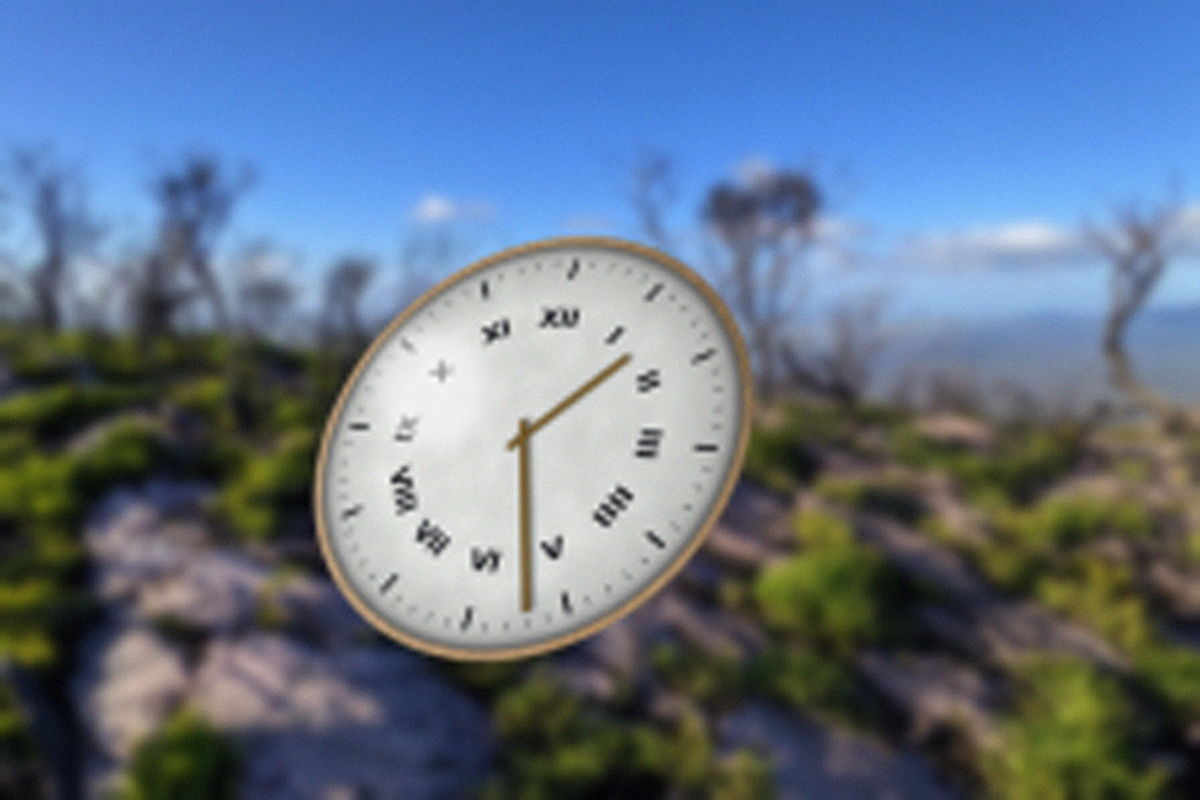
{"hour": 1, "minute": 27}
